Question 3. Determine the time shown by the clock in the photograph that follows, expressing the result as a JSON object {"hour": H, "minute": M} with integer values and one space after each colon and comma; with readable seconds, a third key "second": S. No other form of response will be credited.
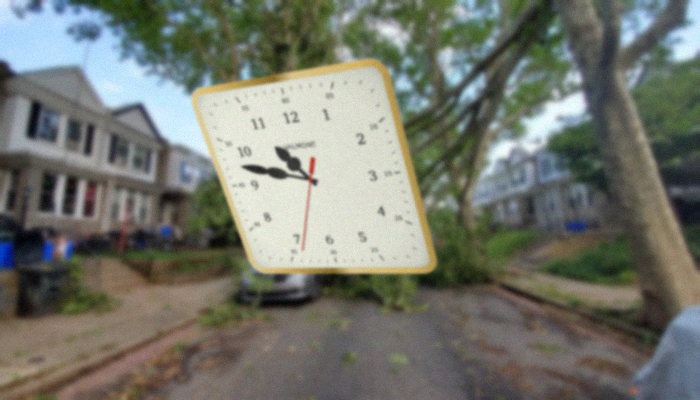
{"hour": 10, "minute": 47, "second": 34}
